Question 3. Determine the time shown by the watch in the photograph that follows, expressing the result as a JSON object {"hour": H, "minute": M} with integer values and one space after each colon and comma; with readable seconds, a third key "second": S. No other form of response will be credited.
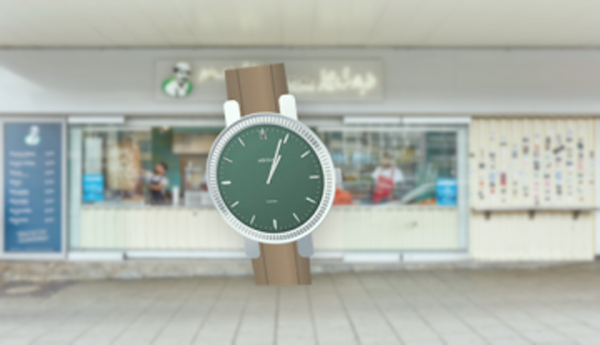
{"hour": 1, "minute": 4}
